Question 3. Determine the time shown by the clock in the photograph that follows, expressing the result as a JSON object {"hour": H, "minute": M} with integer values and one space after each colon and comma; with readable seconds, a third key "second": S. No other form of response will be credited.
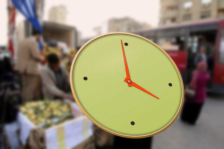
{"hour": 3, "minute": 59}
